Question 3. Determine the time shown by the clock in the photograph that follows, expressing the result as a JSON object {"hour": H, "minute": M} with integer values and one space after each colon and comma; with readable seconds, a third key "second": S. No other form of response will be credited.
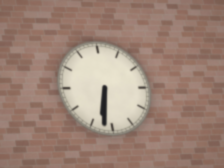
{"hour": 6, "minute": 32}
